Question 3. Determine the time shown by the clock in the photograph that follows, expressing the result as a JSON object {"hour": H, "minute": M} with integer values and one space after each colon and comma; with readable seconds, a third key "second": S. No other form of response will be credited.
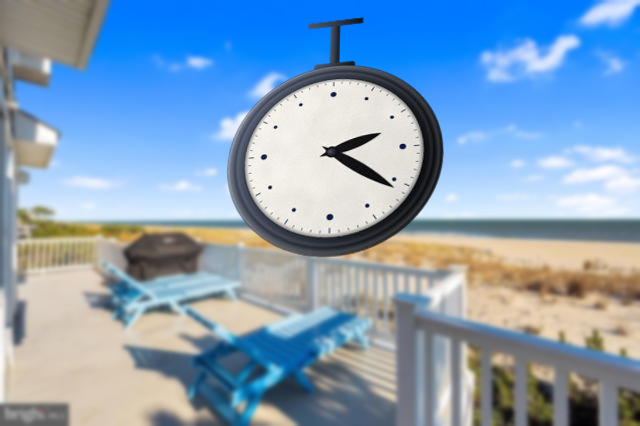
{"hour": 2, "minute": 21}
